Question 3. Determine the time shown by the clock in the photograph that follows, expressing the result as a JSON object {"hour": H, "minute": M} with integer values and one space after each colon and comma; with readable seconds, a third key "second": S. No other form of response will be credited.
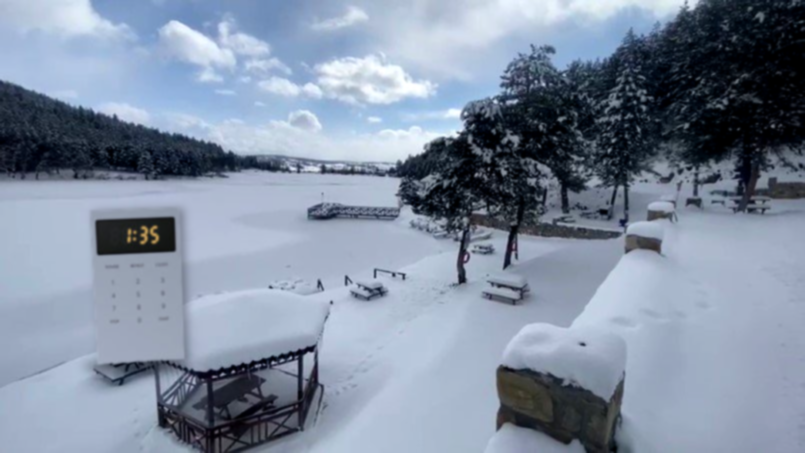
{"hour": 1, "minute": 35}
